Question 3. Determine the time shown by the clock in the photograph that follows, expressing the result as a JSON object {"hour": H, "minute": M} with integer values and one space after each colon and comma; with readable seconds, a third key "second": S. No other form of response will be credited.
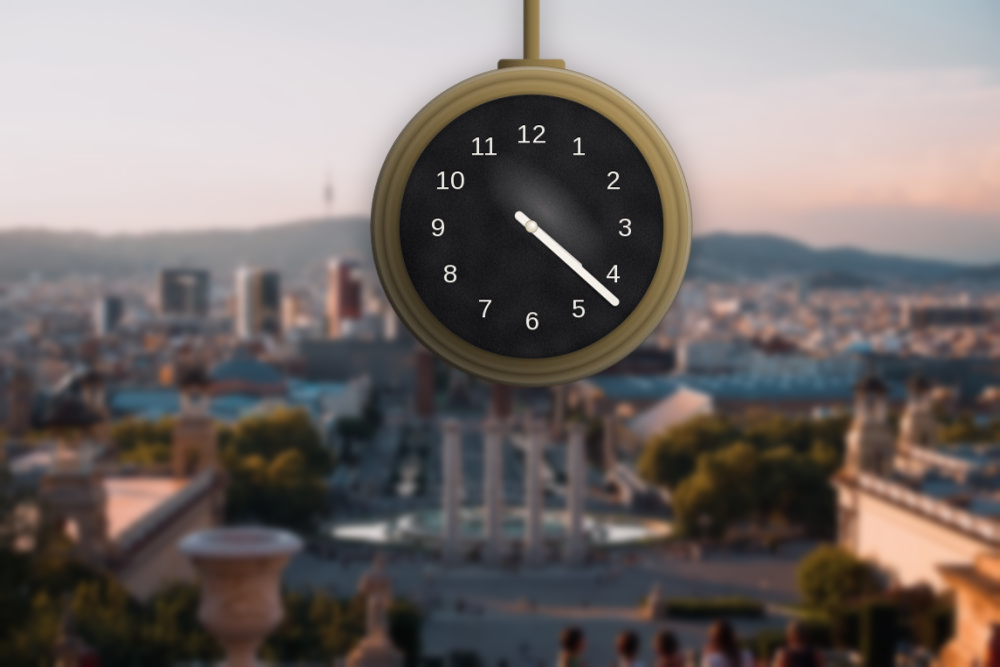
{"hour": 4, "minute": 22}
